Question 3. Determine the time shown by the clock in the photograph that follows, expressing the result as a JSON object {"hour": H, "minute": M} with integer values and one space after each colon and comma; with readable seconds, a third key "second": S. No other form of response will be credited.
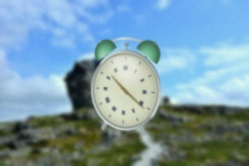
{"hour": 10, "minute": 21}
